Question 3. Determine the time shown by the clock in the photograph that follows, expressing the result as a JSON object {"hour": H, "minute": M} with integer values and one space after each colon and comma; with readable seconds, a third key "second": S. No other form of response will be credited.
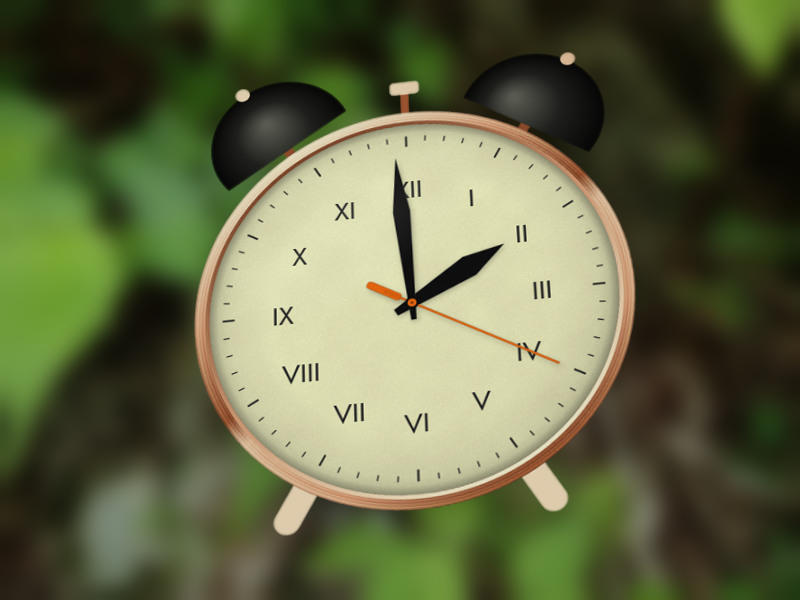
{"hour": 1, "minute": 59, "second": 20}
